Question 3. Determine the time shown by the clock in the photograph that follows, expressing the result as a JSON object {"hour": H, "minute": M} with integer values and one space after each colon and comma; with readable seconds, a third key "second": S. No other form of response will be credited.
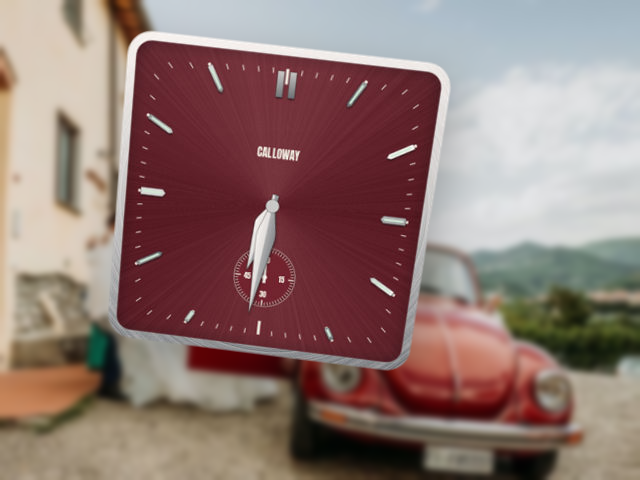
{"hour": 6, "minute": 31}
